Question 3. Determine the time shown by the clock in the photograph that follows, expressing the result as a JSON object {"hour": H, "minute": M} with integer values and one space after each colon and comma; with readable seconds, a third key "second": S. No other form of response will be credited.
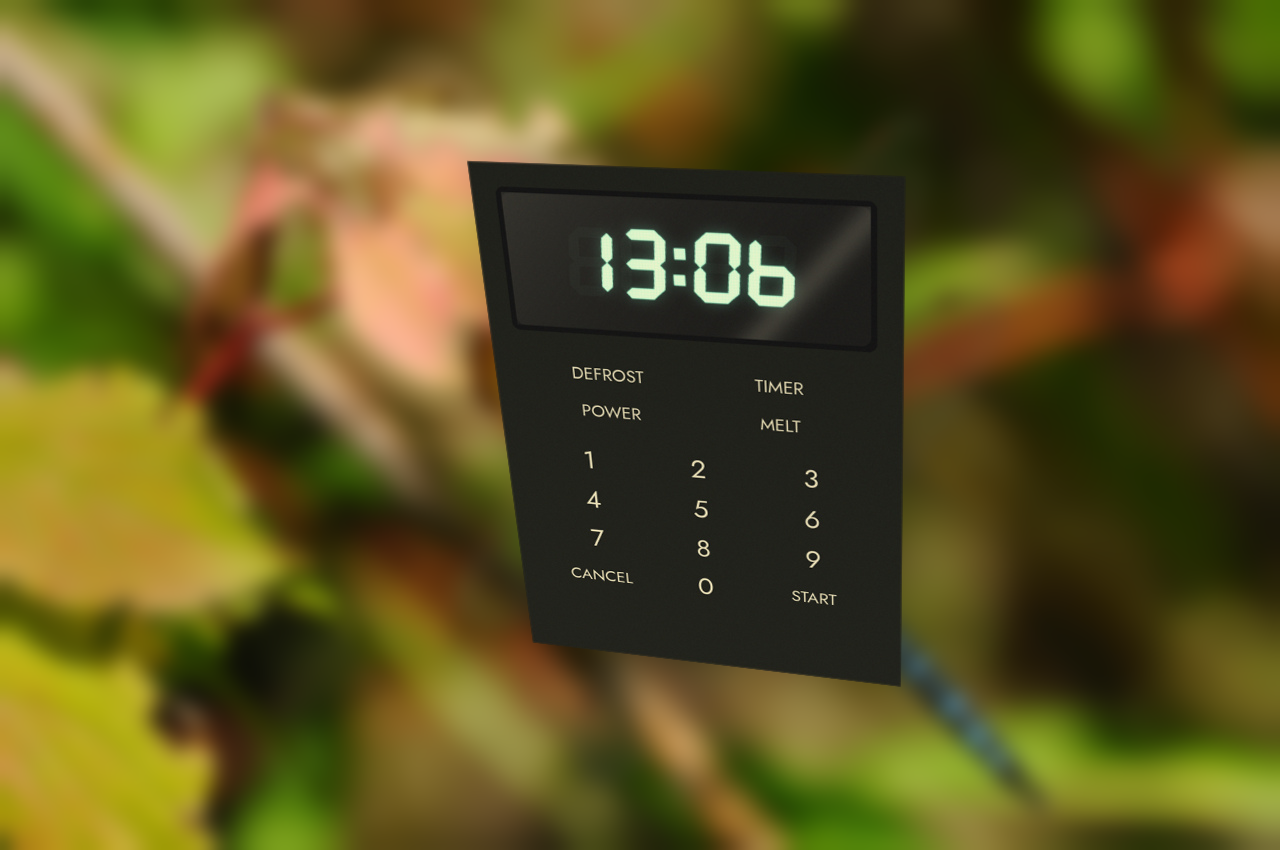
{"hour": 13, "minute": 6}
